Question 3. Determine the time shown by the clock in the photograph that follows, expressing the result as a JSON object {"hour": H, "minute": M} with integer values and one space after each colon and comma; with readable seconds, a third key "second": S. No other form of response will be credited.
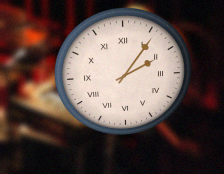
{"hour": 2, "minute": 6}
